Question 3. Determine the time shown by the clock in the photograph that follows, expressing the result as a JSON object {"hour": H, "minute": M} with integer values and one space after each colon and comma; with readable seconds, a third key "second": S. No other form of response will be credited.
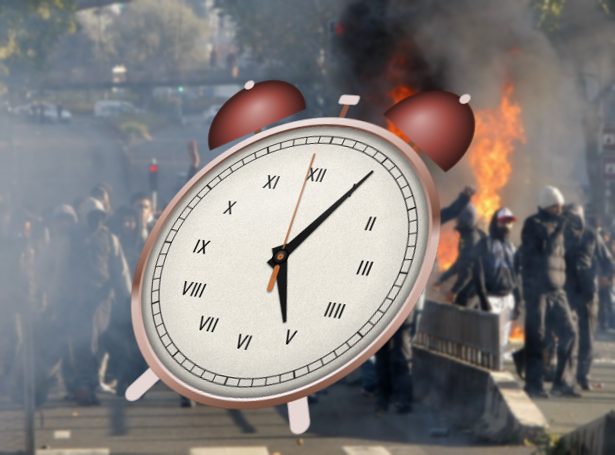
{"hour": 5, "minute": 4, "second": 59}
